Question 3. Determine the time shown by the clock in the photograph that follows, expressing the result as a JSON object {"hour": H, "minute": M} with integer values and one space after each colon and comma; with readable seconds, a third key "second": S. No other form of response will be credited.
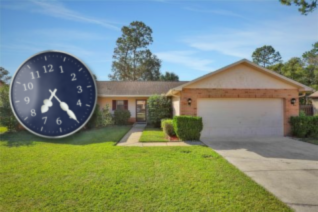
{"hour": 7, "minute": 25}
